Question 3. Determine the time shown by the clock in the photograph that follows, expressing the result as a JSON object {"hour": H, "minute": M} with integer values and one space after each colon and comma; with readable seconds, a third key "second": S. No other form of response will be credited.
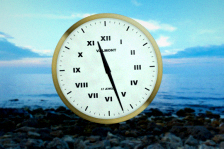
{"hour": 11, "minute": 27}
